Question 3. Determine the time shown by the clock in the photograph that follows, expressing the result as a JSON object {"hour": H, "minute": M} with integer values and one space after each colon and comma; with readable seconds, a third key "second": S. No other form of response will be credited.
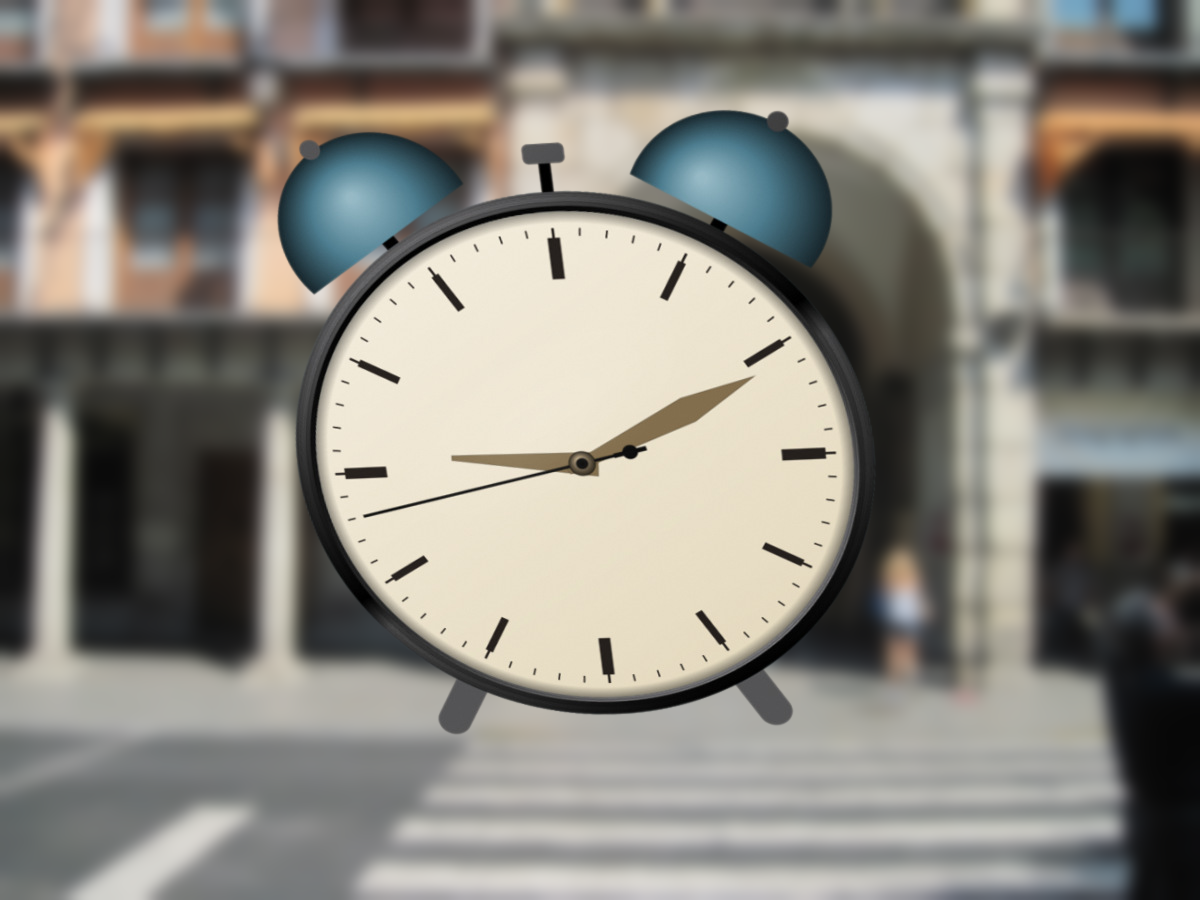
{"hour": 9, "minute": 10, "second": 43}
